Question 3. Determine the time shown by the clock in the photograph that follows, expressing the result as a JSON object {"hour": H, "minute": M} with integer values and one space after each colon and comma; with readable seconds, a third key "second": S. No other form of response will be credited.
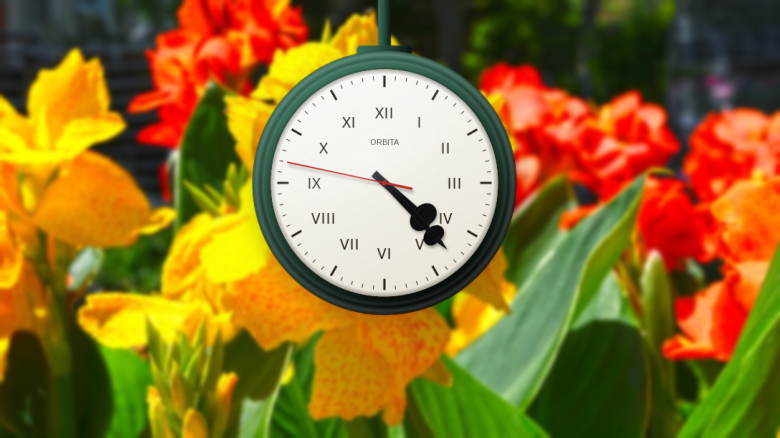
{"hour": 4, "minute": 22, "second": 47}
